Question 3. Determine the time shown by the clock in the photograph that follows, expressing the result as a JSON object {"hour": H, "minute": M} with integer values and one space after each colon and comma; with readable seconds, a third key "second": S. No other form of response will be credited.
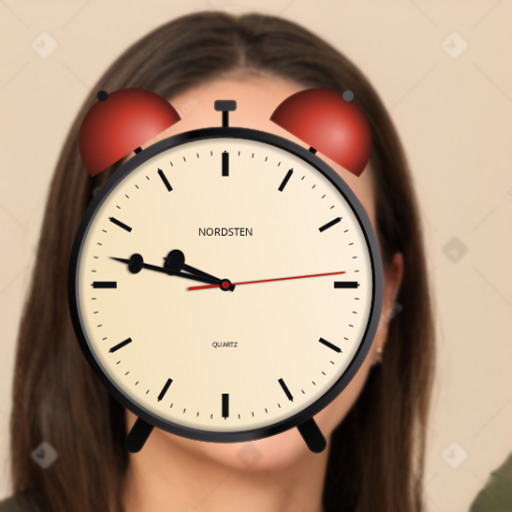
{"hour": 9, "minute": 47, "second": 14}
